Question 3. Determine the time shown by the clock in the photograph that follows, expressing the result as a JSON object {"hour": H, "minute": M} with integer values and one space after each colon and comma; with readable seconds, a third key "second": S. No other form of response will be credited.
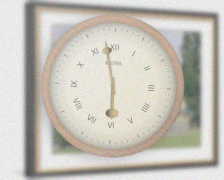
{"hour": 5, "minute": 58}
